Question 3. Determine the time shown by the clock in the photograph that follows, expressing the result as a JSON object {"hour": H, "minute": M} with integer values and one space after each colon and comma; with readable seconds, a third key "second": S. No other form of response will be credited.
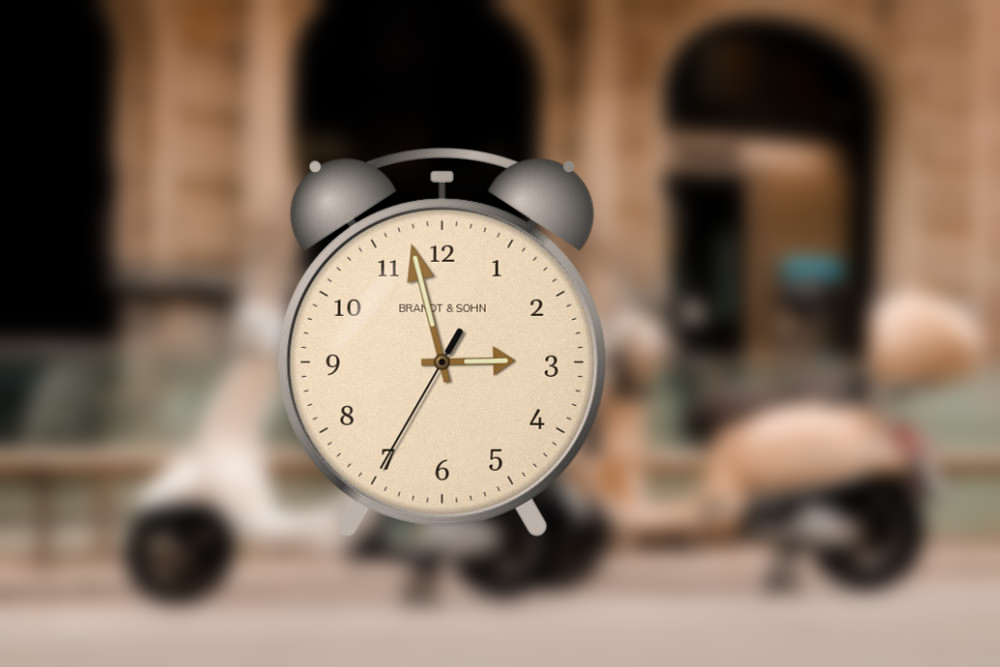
{"hour": 2, "minute": 57, "second": 35}
